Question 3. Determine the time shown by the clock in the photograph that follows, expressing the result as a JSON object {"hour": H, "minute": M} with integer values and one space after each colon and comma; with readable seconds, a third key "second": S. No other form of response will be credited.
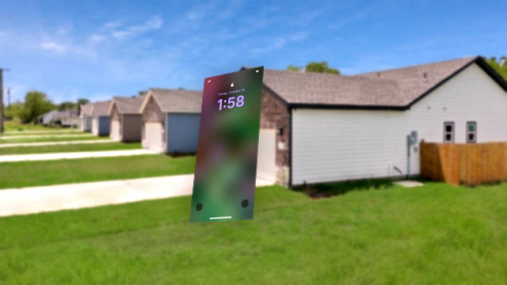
{"hour": 1, "minute": 58}
